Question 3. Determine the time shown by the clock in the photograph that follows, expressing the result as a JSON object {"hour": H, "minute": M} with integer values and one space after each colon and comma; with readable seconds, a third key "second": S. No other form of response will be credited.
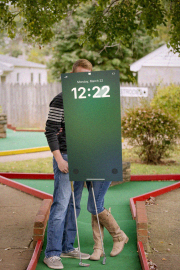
{"hour": 12, "minute": 22}
